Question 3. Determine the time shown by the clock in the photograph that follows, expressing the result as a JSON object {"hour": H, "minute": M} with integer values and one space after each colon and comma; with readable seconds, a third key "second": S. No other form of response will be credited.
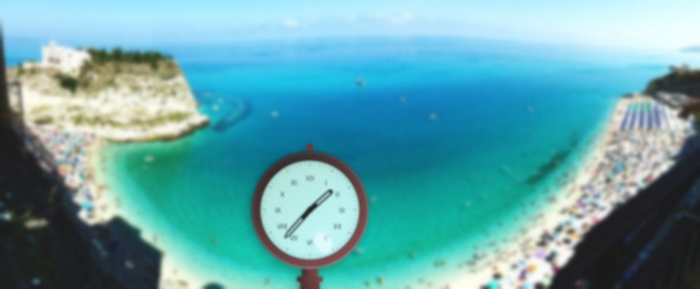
{"hour": 1, "minute": 37}
